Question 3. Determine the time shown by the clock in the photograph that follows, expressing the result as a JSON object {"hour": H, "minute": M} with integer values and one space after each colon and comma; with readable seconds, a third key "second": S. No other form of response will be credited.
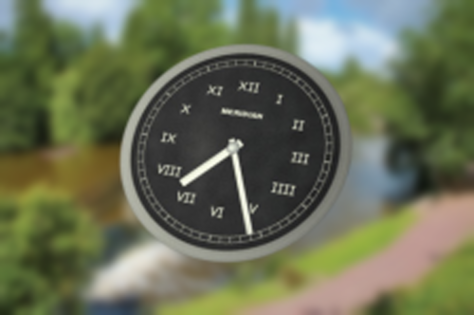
{"hour": 7, "minute": 26}
